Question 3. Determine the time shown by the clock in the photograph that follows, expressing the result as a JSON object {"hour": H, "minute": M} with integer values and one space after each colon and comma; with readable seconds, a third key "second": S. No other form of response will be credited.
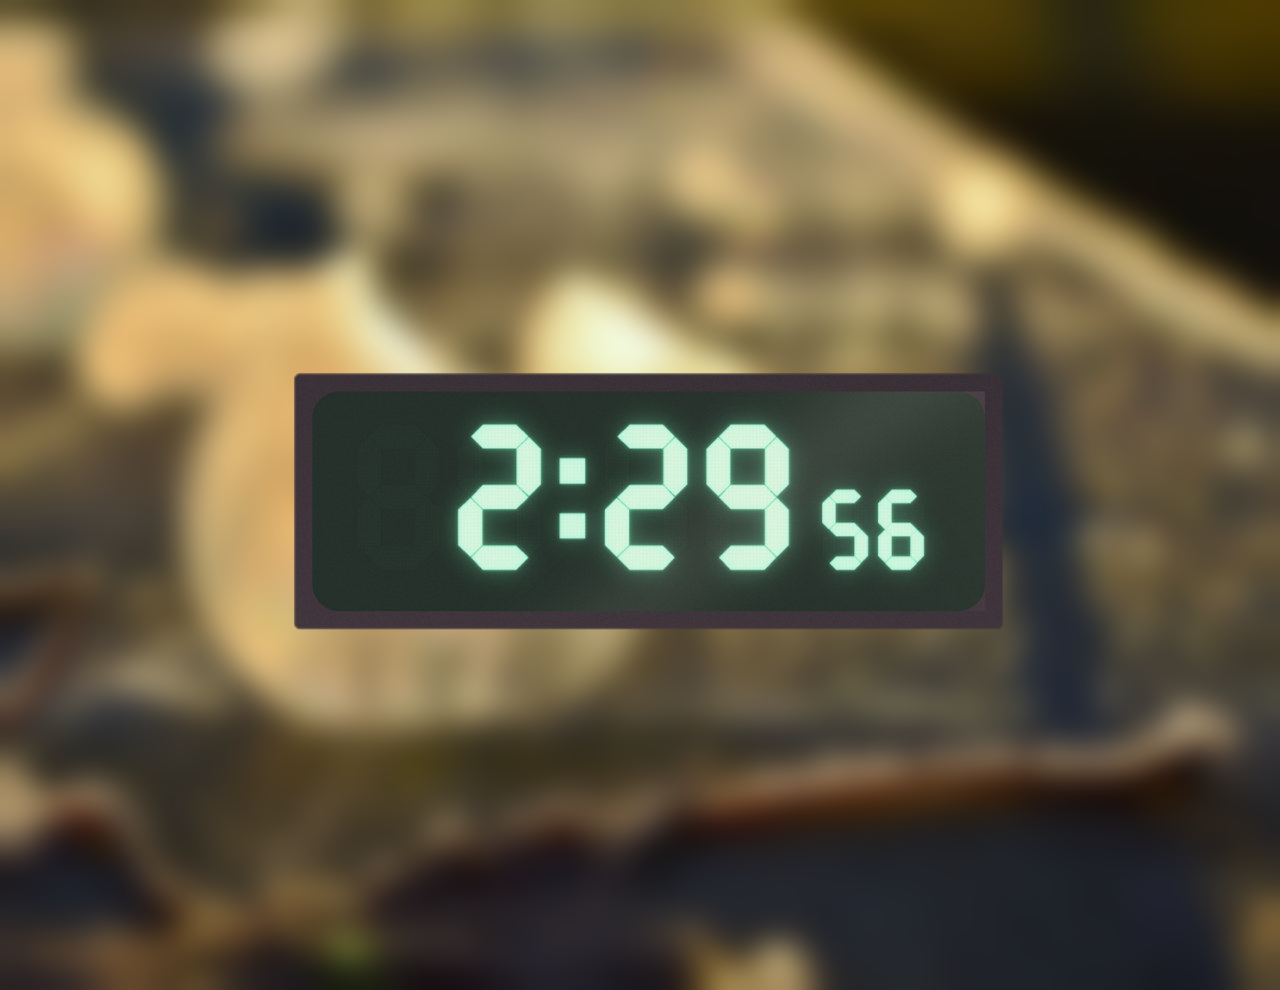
{"hour": 2, "minute": 29, "second": 56}
